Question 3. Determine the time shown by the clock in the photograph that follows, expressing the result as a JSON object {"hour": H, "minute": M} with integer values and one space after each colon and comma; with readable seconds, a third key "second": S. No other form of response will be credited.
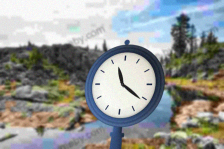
{"hour": 11, "minute": 21}
